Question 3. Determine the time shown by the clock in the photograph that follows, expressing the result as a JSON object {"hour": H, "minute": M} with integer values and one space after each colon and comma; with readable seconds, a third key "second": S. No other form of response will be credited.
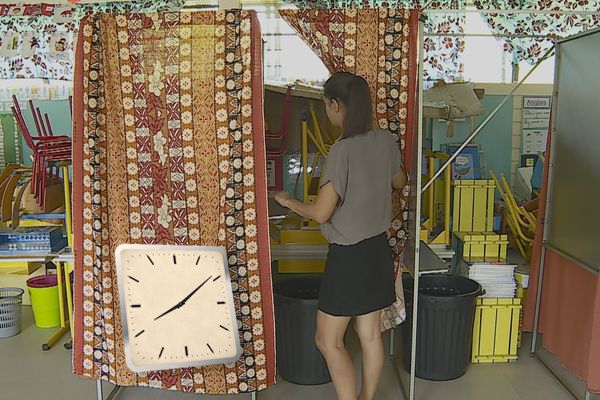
{"hour": 8, "minute": 9}
